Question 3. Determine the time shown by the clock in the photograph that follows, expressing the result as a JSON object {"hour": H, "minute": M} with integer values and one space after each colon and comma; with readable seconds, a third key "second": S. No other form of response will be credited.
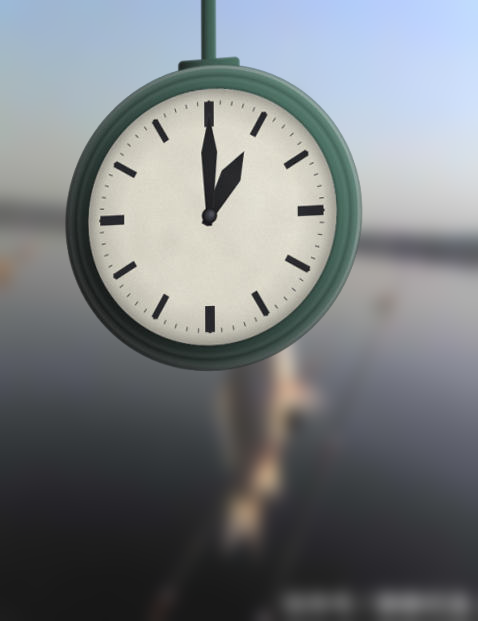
{"hour": 1, "minute": 0}
